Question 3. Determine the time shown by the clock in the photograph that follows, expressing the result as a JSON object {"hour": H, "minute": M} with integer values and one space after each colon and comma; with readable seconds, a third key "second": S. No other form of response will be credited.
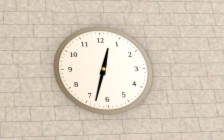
{"hour": 12, "minute": 33}
